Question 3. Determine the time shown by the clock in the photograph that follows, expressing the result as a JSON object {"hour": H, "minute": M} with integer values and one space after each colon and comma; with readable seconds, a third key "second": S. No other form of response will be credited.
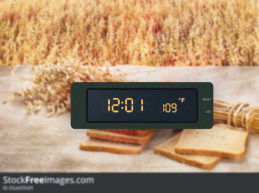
{"hour": 12, "minute": 1}
